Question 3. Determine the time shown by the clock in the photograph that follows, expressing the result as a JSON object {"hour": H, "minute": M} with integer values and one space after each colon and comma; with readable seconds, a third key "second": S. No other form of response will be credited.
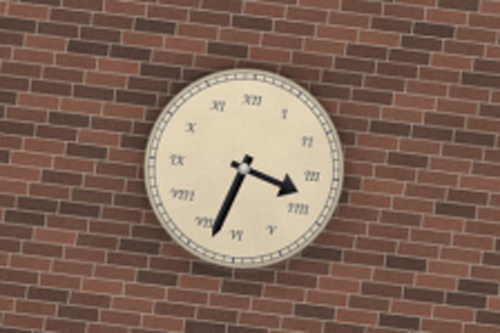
{"hour": 3, "minute": 33}
